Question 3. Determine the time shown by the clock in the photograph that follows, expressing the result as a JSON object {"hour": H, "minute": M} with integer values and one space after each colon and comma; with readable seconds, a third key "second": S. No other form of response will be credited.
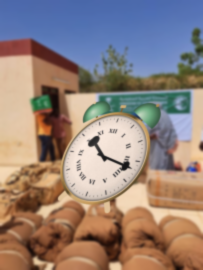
{"hour": 10, "minute": 17}
